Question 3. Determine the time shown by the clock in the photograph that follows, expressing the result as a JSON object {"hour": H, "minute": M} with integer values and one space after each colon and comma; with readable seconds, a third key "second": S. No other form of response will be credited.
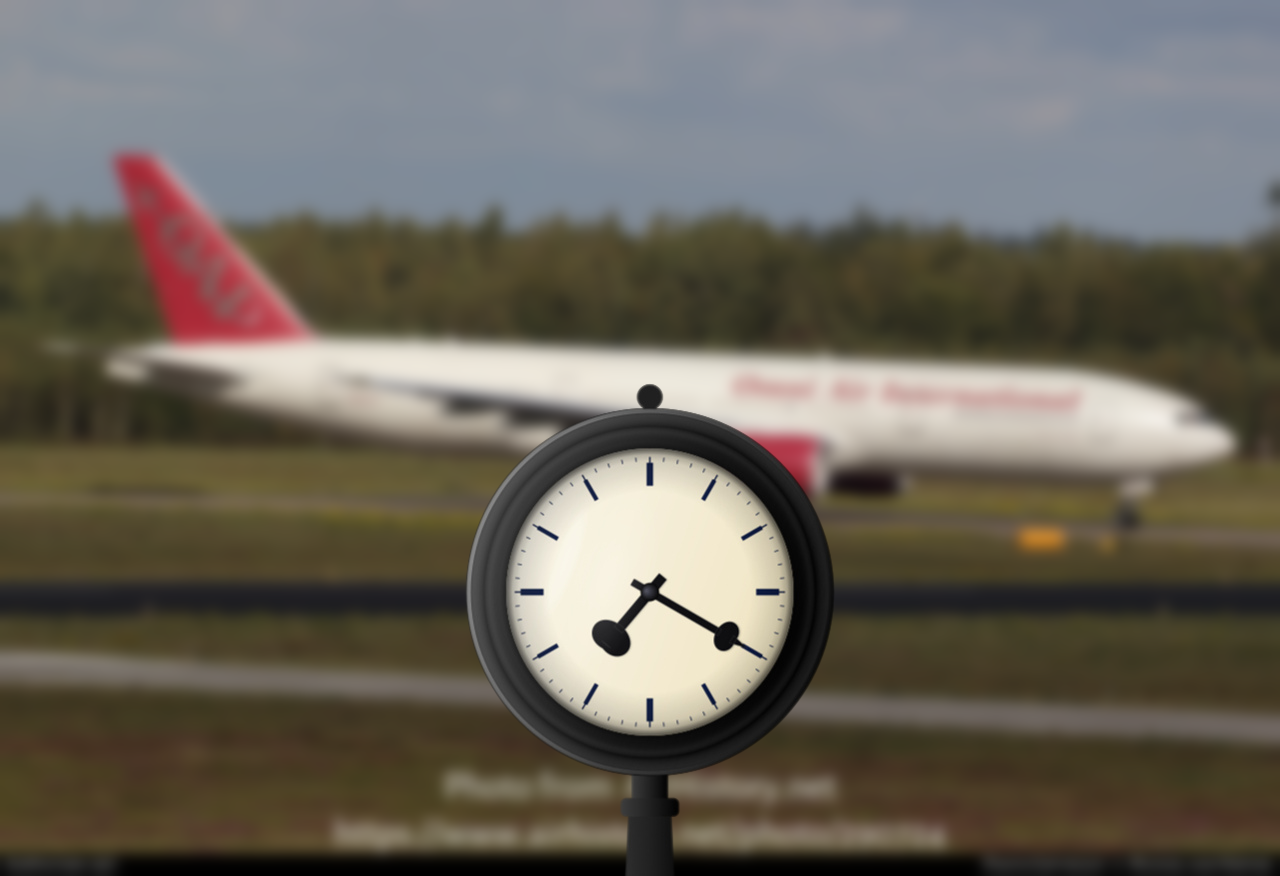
{"hour": 7, "minute": 20}
